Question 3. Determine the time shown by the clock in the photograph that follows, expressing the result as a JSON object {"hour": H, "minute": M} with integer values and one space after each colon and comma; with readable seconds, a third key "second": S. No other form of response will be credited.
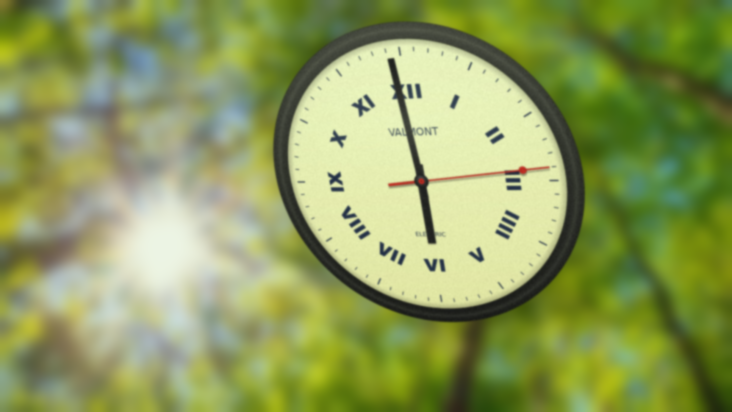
{"hour": 5, "minute": 59, "second": 14}
